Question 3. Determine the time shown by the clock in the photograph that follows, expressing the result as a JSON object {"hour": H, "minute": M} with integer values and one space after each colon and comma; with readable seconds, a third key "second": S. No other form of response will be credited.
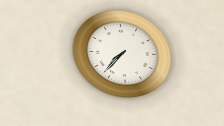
{"hour": 7, "minute": 37}
